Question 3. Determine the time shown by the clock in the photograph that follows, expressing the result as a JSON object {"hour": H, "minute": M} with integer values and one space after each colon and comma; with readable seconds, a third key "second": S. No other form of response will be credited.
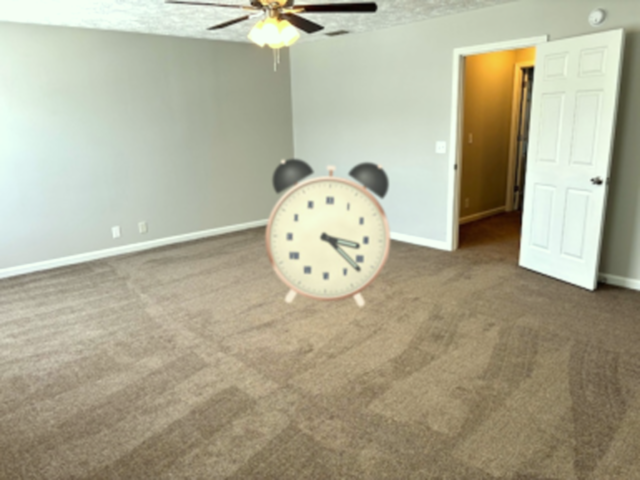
{"hour": 3, "minute": 22}
